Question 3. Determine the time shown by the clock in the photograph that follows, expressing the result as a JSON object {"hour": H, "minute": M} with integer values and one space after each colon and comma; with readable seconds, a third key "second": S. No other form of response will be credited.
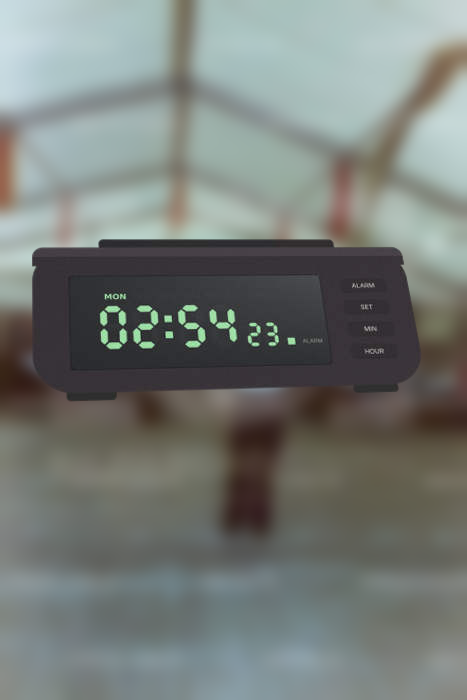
{"hour": 2, "minute": 54, "second": 23}
